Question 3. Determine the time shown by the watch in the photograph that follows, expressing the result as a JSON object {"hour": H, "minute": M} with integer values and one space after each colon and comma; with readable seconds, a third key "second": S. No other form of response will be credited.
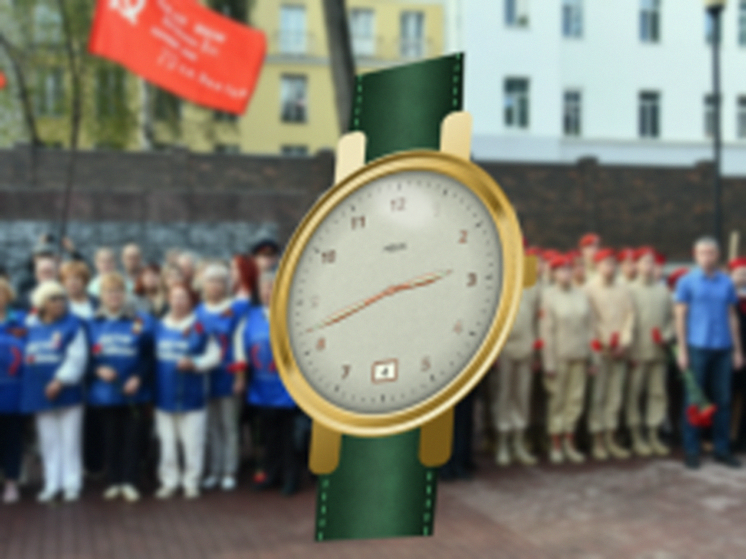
{"hour": 2, "minute": 42}
